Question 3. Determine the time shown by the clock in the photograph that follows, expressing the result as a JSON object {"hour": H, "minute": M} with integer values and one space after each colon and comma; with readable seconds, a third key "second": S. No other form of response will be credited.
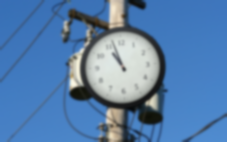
{"hour": 10, "minute": 57}
